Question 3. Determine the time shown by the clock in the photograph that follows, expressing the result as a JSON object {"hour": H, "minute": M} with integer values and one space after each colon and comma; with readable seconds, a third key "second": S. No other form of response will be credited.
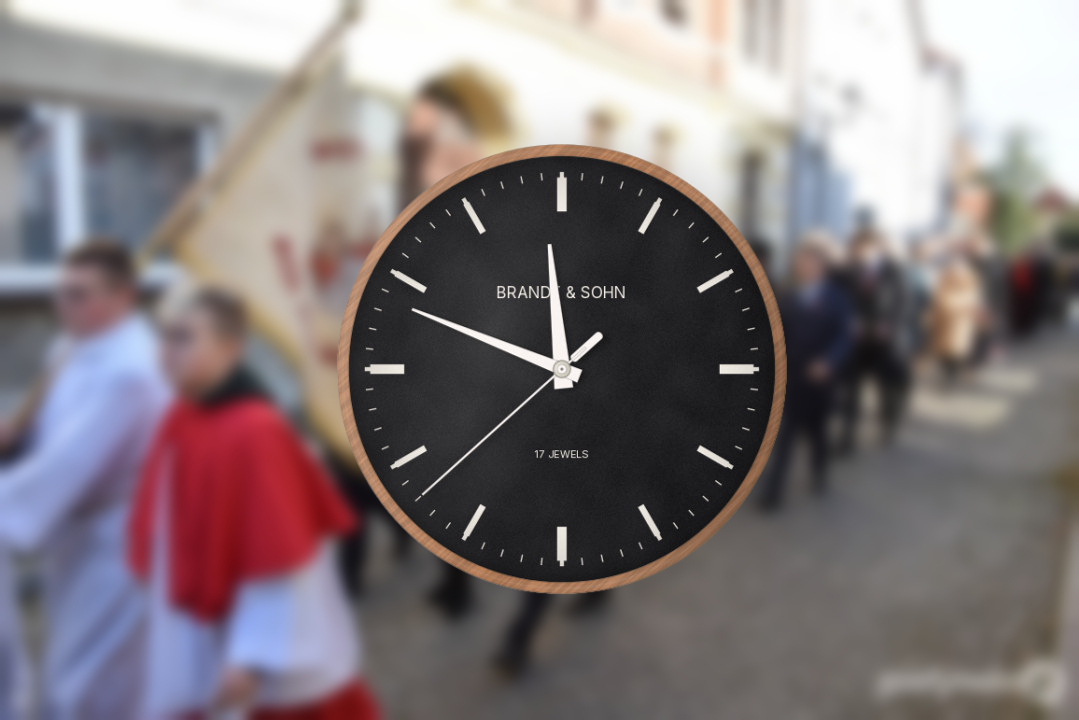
{"hour": 11, "minute": 48, "second": 38}
